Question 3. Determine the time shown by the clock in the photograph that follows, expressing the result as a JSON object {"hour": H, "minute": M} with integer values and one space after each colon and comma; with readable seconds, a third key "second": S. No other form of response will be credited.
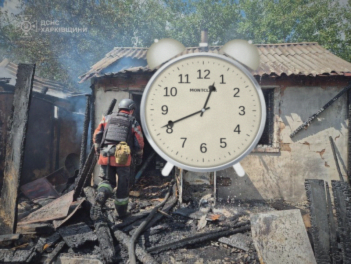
{"hour": 12, "minute": 41}
